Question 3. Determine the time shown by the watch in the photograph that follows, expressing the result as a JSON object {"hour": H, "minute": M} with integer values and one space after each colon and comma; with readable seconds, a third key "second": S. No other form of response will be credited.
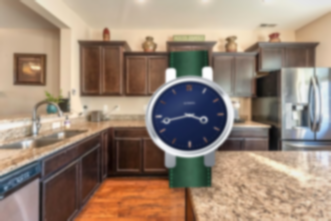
{"hour": 3, "minute": 43}
